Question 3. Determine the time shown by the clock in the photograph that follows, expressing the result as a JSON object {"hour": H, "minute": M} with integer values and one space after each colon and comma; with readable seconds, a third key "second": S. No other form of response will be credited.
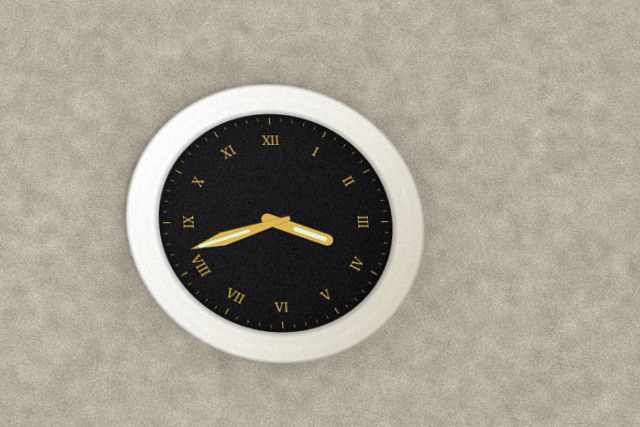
{"hour": 3, "minute": 42}
